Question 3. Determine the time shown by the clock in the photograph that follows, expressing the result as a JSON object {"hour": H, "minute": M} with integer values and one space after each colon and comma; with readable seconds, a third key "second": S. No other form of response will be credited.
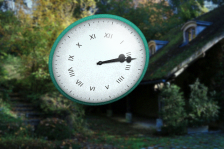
{"hour": 2, "minute": 12}
